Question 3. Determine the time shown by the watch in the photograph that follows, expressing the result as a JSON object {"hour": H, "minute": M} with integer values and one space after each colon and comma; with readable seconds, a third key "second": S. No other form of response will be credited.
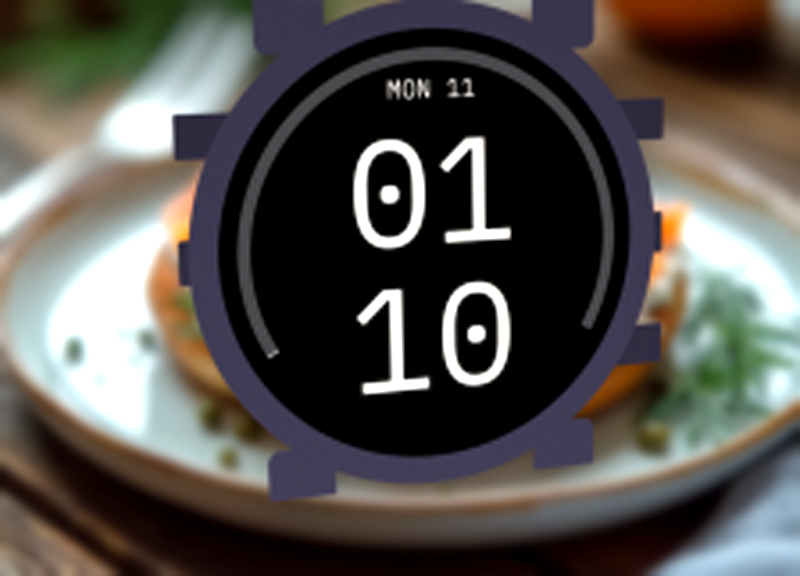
{"hour": 1, "minute": 10}
